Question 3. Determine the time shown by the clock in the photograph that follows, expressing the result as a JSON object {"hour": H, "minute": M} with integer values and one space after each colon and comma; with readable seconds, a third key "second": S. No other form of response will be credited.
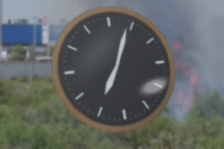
{"hour": 7, "minute": 4}
